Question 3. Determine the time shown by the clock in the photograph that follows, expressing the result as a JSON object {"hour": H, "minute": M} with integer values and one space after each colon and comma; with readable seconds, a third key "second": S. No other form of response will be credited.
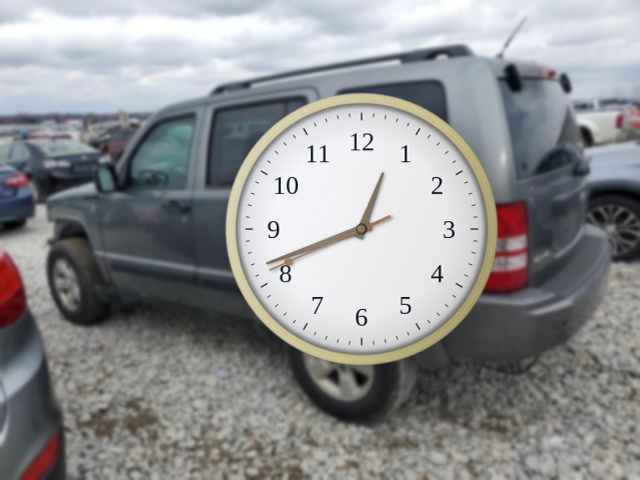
{"hour": 12, "minute": 41, "second": 41}
